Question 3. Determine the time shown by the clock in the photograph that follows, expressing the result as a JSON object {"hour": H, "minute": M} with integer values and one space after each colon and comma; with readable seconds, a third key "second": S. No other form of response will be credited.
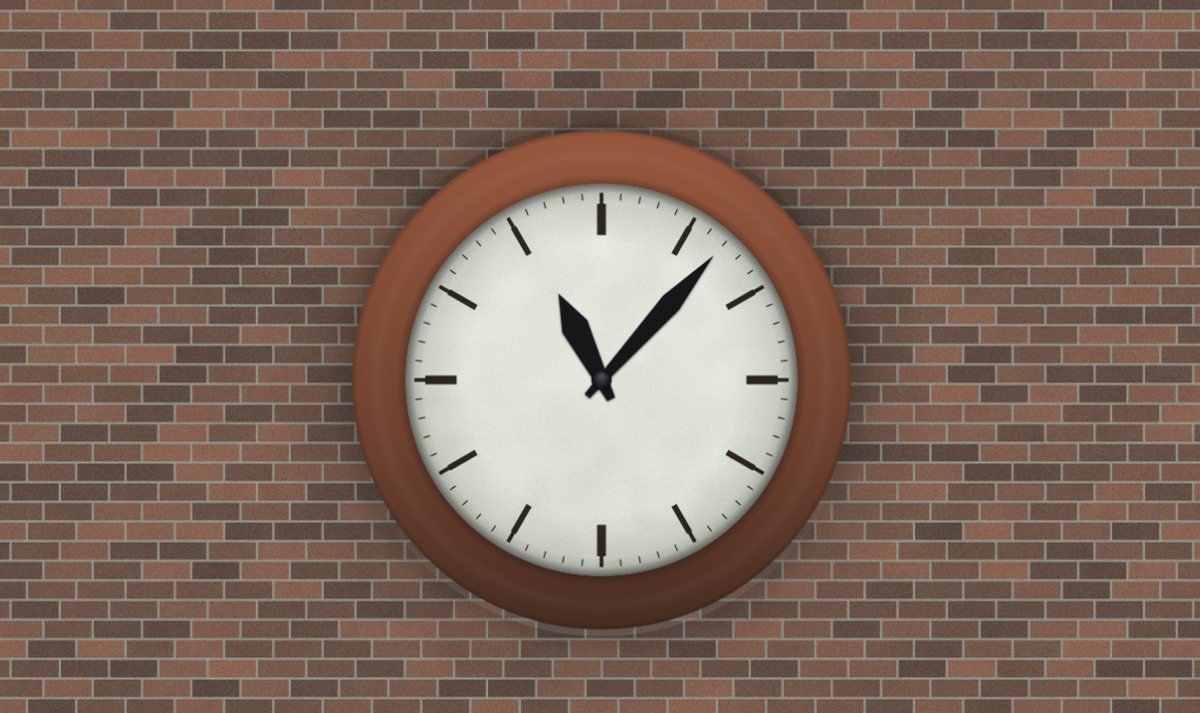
{"hour": 11, "minute": 7}
